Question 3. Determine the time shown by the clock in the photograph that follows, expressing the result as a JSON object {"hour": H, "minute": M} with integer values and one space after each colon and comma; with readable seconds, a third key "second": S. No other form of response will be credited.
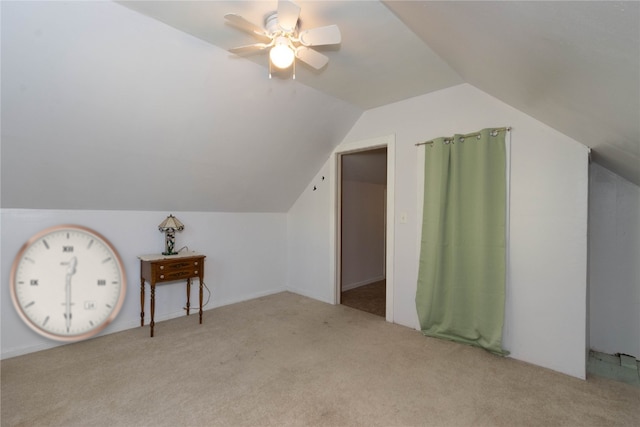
{"hour": 12, "minute": 30}
